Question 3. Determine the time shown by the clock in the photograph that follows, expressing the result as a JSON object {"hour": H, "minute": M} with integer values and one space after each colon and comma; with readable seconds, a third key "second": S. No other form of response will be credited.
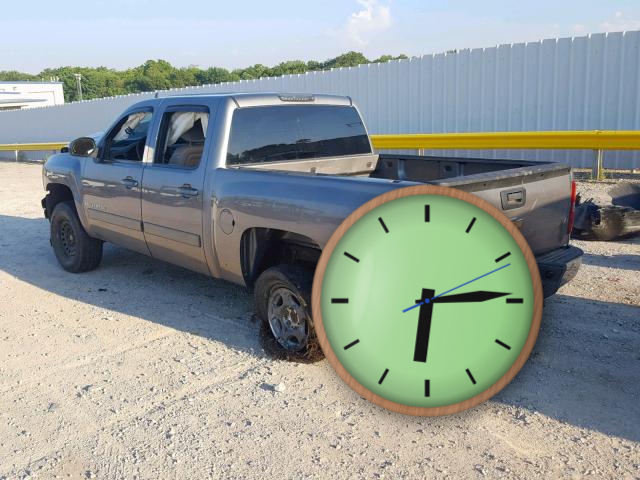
{"hour": 6, "minute": 14, "second": 11}
